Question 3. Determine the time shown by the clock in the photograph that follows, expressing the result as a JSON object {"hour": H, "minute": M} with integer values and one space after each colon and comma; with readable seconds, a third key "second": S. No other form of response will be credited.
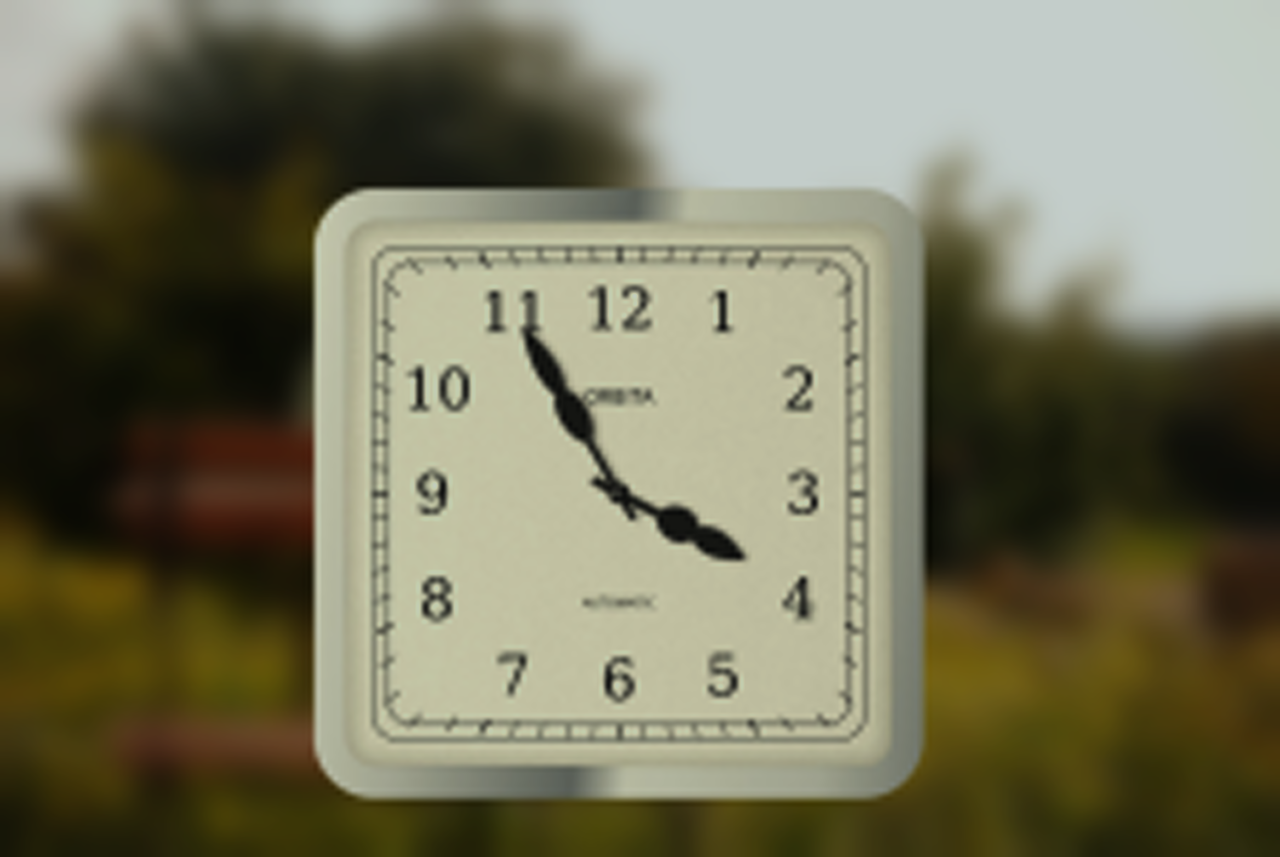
{"hour": 3, "minute": 55}
